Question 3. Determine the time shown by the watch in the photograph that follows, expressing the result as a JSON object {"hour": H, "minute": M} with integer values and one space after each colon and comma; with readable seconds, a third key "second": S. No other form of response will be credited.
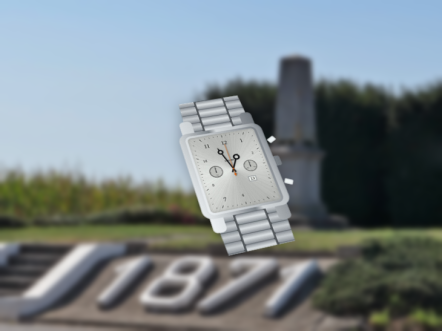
{"hour": 12, "minute": 57}
